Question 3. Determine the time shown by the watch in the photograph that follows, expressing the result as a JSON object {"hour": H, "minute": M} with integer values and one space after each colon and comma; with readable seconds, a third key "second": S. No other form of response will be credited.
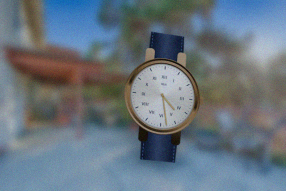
{"hour": 4, "minute": 28}
